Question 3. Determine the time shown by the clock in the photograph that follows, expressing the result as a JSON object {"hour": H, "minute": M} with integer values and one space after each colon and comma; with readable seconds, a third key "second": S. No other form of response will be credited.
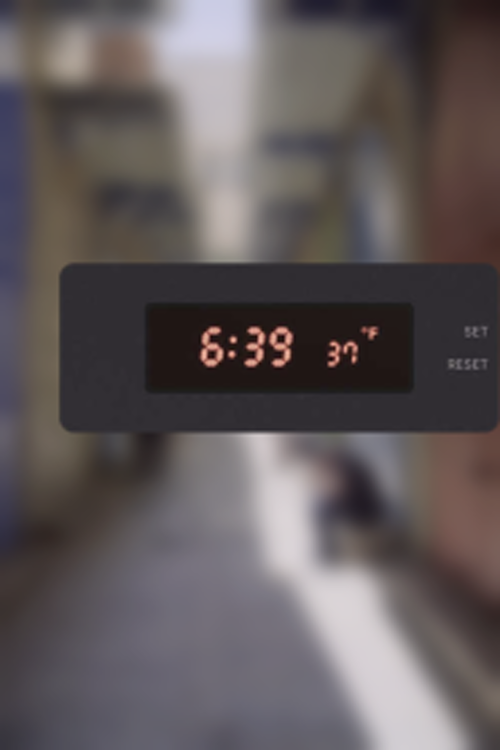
{"hour": 6, "minute": 39}
